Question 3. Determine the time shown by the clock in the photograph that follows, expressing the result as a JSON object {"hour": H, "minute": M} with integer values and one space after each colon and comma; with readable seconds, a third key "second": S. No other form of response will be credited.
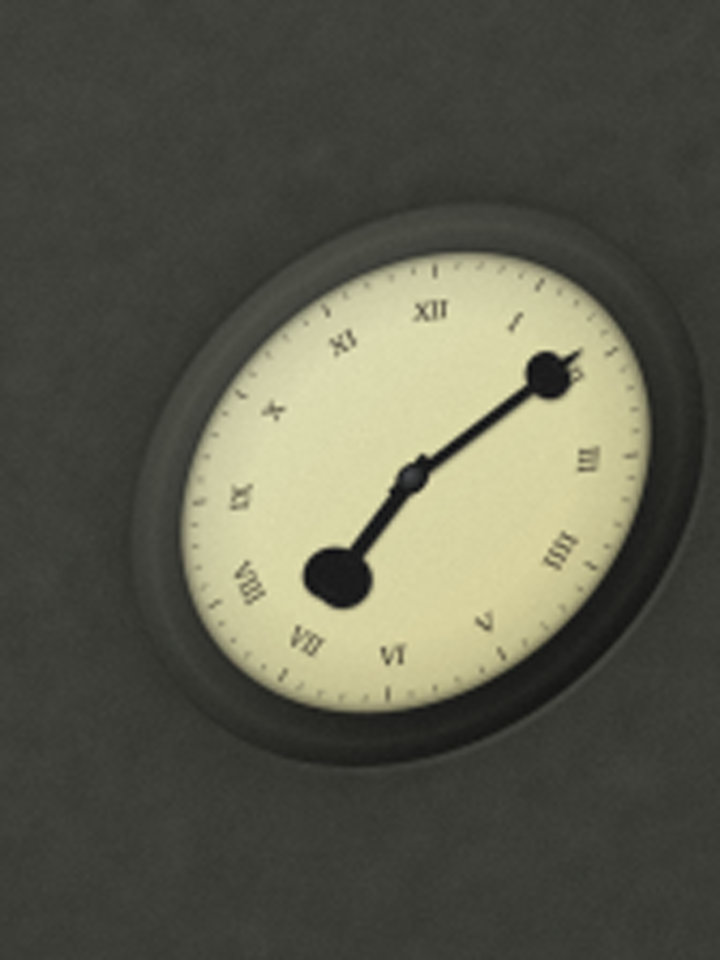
{"hour": 7, "minute": 9}
